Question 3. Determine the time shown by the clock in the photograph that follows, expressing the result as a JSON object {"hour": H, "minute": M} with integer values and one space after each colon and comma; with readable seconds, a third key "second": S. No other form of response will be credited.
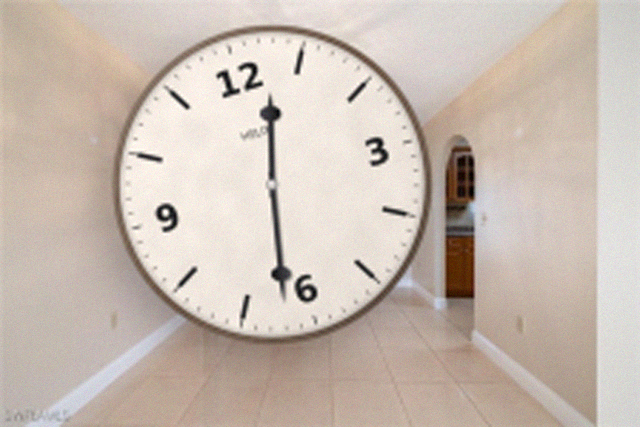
{"hour": 12, "minute": 32}
